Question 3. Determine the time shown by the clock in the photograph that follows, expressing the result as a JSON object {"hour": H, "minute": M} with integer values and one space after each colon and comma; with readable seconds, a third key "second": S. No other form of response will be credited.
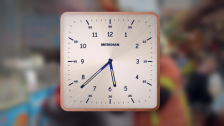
{"hour": 5, "minute": 38}
